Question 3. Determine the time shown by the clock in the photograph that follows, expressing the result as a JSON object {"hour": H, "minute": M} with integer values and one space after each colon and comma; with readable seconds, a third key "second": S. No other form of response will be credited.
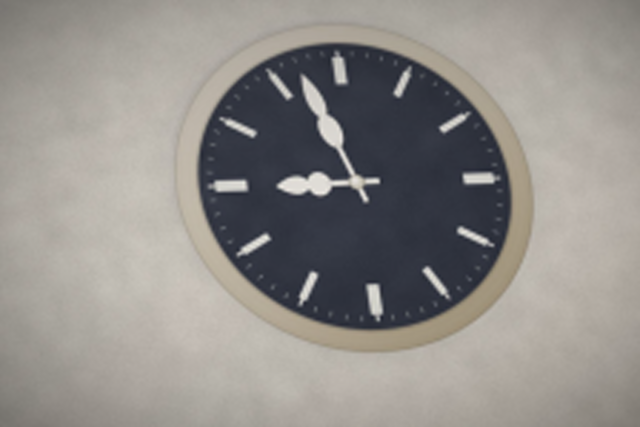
{"hour": 8, "minute": 57}
